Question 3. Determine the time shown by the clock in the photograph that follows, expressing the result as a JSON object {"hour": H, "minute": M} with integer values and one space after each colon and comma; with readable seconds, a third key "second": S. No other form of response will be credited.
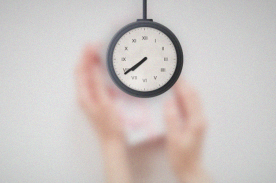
{"hour": 7, "minute": 39}
